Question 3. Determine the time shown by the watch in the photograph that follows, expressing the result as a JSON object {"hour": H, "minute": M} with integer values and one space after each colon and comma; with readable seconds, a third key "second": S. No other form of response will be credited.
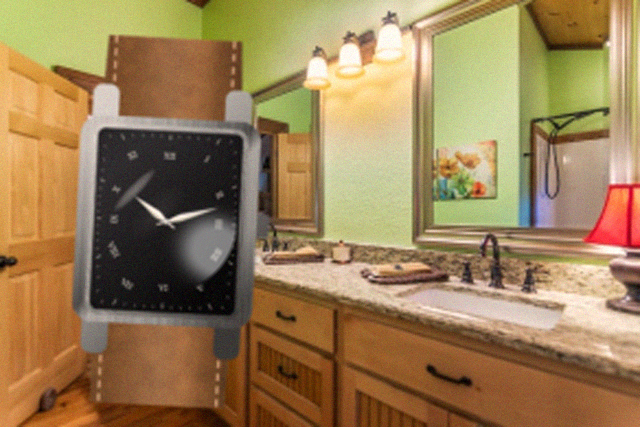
{"hour": 10, "minute": 12}
